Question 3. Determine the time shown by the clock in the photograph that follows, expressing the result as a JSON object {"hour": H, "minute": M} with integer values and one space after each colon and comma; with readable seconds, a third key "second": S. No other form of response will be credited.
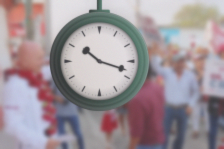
{"hour": 10, "minute": 18}
